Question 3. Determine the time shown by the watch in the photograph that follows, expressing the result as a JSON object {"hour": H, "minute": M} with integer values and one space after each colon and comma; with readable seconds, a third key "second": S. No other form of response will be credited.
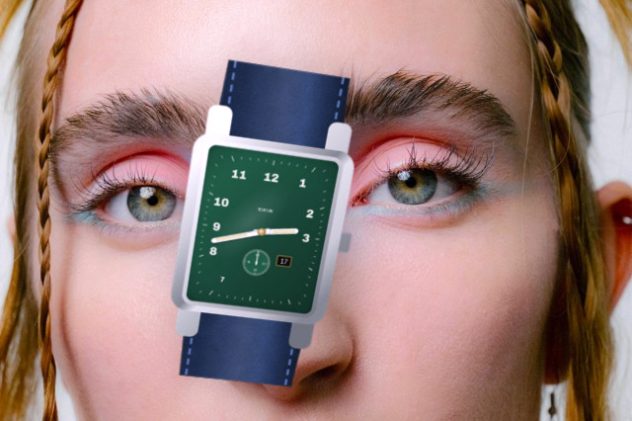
{"hour": 2, "minute": 42}
